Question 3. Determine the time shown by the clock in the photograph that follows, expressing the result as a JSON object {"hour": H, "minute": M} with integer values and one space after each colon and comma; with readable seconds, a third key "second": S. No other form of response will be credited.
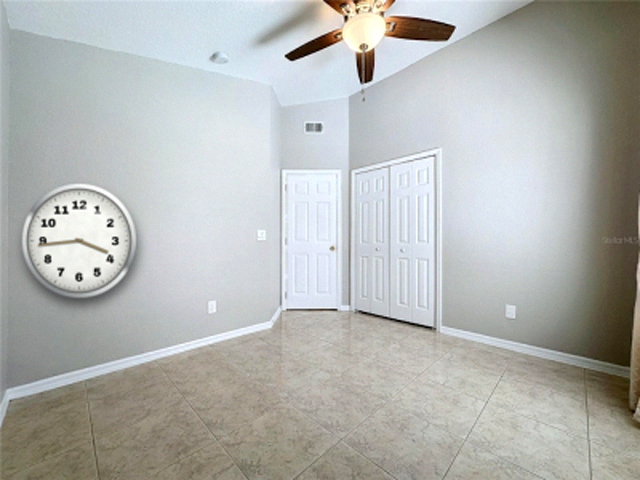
{"hour": 3, "minute": 44}
